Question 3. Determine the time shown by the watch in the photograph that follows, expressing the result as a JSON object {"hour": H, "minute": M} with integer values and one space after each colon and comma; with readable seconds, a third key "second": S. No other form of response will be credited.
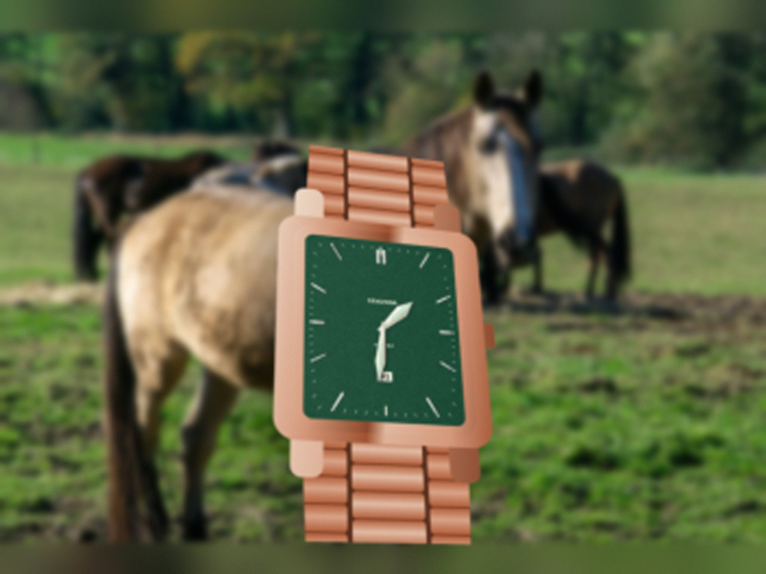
{"hour": 1, "minute": 31}
